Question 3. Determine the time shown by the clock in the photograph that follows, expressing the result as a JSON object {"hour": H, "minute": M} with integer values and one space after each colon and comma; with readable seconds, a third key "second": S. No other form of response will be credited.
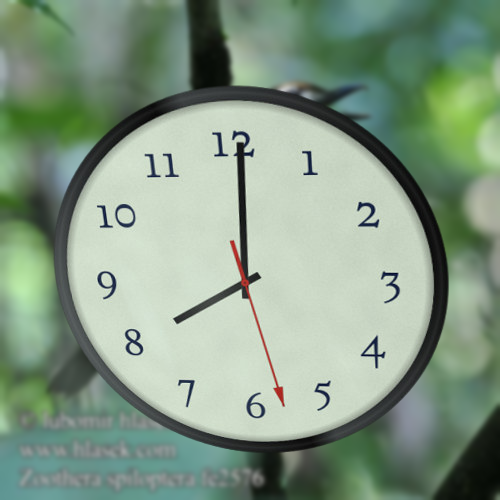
{"hour": 8, "minute": 0, "second": 28}
